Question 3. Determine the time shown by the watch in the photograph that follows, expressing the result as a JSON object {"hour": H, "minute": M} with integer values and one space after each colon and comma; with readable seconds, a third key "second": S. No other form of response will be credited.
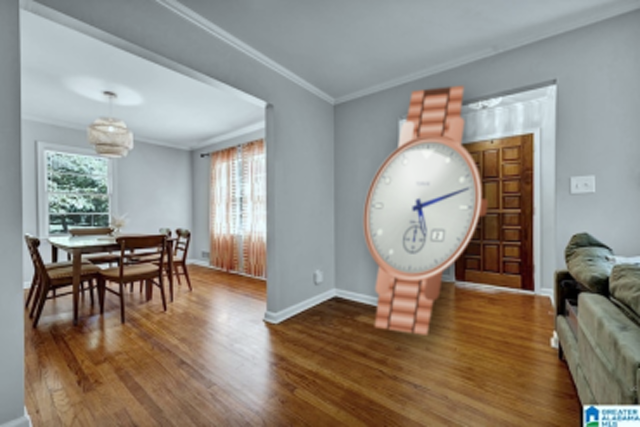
{"hour": 5, "minute": 12}
